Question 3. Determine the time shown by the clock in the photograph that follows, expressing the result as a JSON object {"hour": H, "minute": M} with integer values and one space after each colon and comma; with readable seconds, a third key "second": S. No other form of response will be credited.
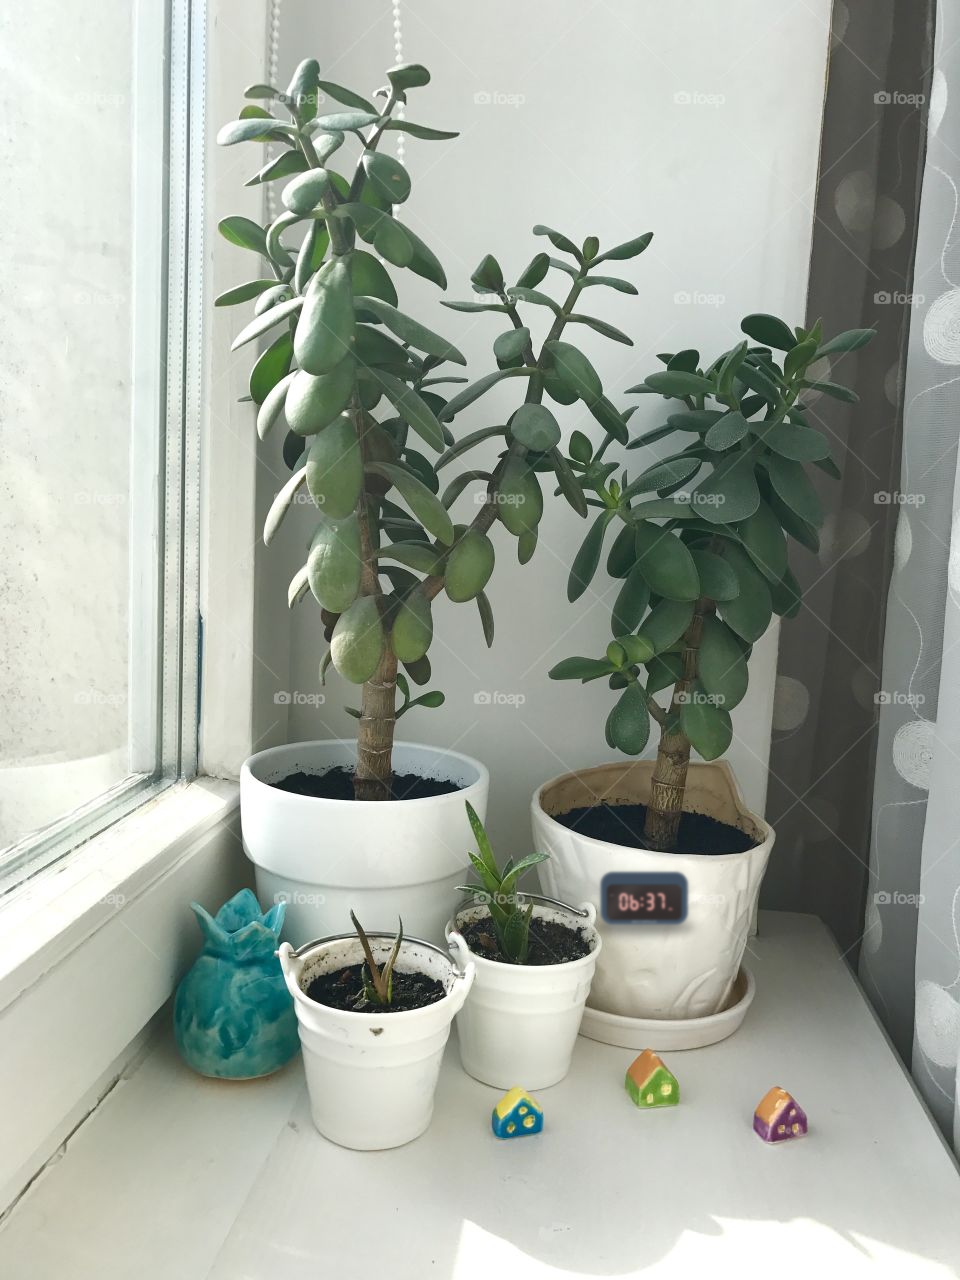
{"hour": 6, "minute": 37}
